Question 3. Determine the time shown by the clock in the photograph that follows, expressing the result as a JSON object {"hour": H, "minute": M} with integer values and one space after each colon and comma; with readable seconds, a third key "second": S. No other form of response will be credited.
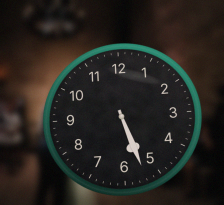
{"hour": 5, "minute": 27}
